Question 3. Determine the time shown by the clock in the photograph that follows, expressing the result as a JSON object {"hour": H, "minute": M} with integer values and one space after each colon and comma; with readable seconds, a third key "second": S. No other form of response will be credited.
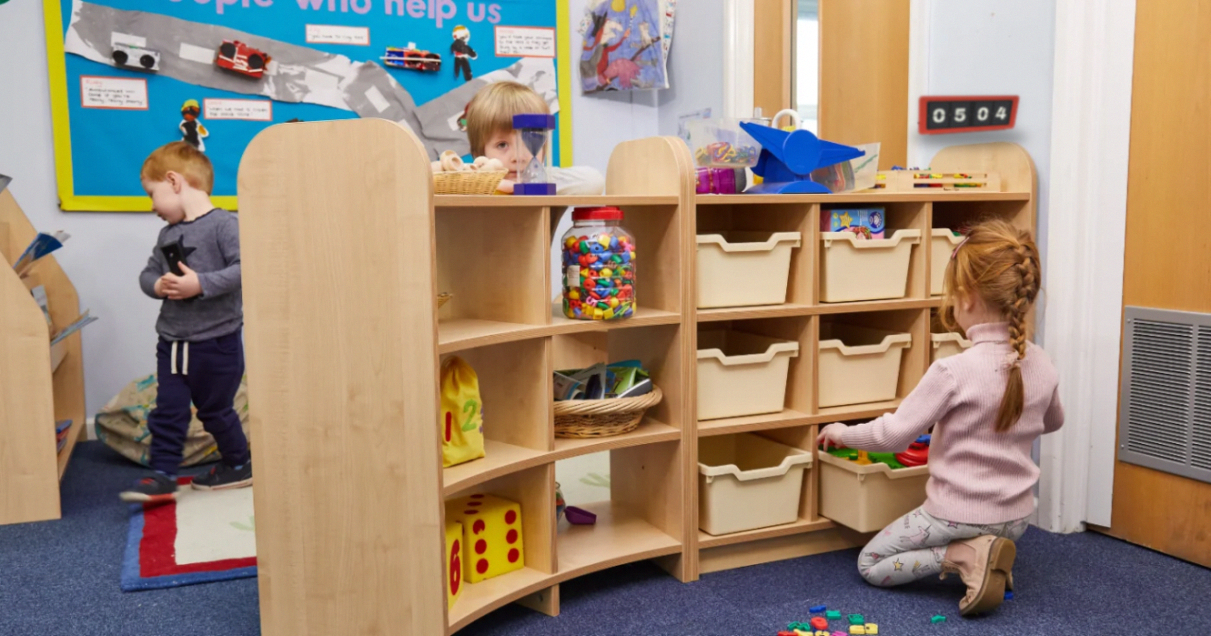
{"hour": 5, "minute": 4}
